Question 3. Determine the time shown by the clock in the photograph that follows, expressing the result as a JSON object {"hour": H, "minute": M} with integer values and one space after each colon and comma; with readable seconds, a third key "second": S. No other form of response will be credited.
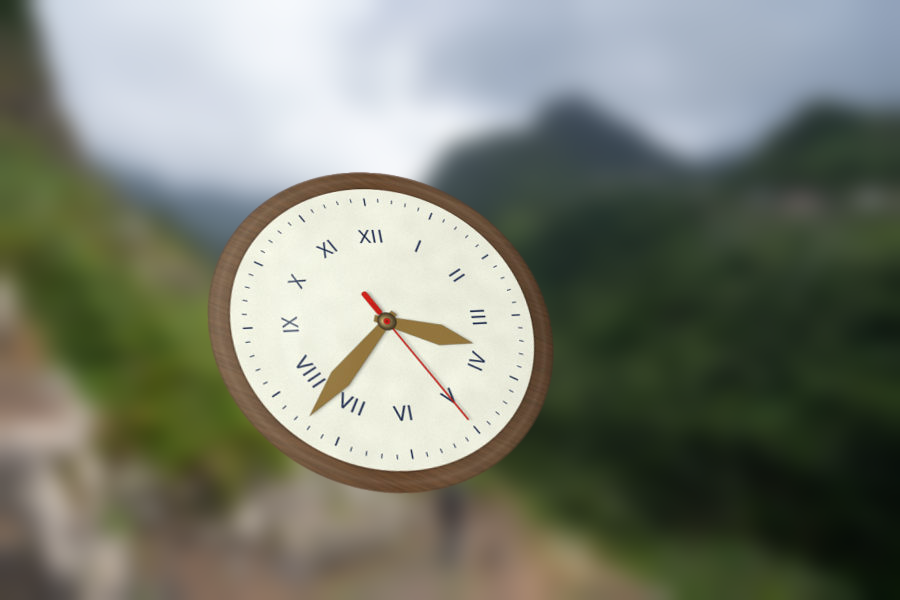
{"hour": 3, "minute": 37, "second": 25}
